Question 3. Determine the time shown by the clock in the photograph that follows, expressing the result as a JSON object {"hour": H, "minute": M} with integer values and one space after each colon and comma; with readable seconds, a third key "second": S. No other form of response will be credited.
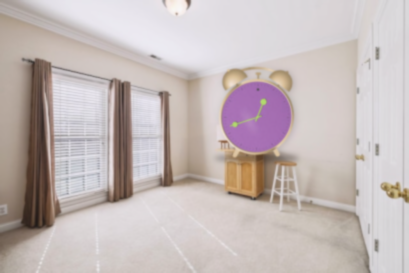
{"hour": 12, "minute": 42}
